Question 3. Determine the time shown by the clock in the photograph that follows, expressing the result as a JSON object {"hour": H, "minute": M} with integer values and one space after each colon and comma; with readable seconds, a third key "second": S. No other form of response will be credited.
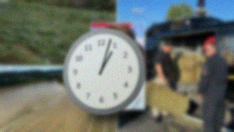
{"hour": 1, "minute": 3}
